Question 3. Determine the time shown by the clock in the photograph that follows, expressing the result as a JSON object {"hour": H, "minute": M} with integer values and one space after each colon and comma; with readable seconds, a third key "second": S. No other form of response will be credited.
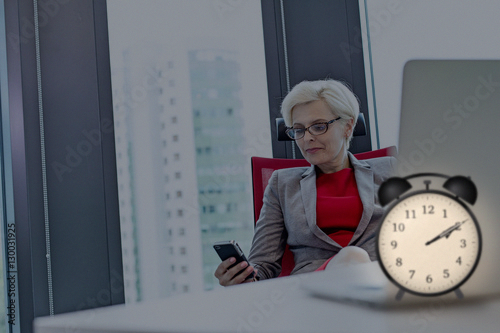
{"hour": 2, "minute": 10}
